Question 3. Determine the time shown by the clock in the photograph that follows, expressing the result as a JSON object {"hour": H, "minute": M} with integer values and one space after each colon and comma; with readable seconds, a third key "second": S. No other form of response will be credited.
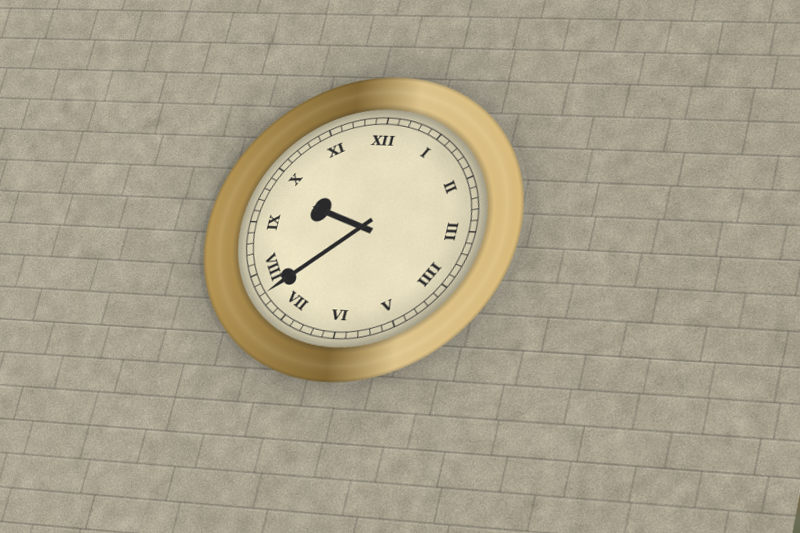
{"hour": 9, "minute": 38}
